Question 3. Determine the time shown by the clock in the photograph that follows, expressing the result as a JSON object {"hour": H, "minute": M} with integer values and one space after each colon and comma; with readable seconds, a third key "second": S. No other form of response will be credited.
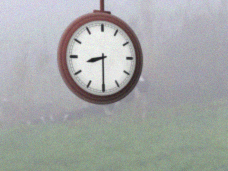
{"hour": 8, "minute": 30}
